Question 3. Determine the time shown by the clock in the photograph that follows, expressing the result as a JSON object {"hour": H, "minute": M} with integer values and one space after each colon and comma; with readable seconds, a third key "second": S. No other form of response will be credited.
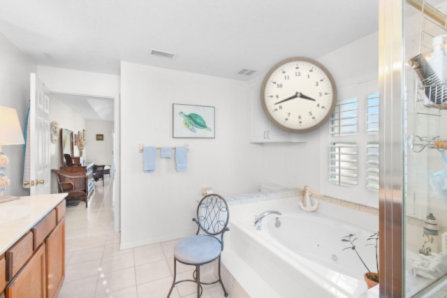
{"hour": 3, "minute": 42}
